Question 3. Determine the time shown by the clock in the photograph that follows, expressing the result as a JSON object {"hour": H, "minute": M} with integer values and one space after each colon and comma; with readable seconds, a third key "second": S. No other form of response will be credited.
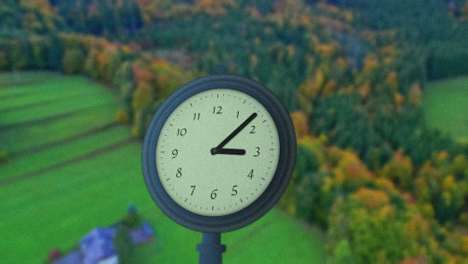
{"hour": 3, "minute": 8}
